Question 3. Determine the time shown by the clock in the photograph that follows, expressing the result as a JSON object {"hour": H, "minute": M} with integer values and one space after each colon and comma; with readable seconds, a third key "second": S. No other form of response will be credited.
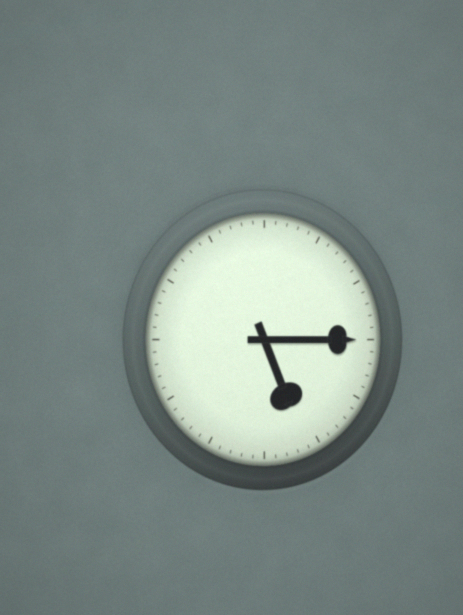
{"hour": 5, "minute": 15}
